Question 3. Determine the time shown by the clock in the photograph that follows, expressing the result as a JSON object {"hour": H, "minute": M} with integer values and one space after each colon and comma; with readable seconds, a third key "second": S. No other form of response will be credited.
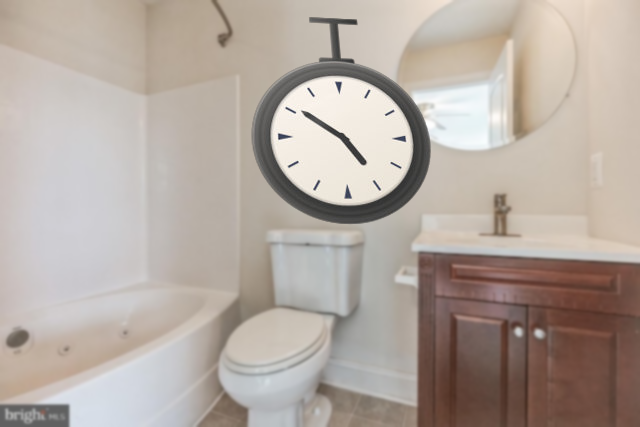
{"hour": 4, "minute": 51}
